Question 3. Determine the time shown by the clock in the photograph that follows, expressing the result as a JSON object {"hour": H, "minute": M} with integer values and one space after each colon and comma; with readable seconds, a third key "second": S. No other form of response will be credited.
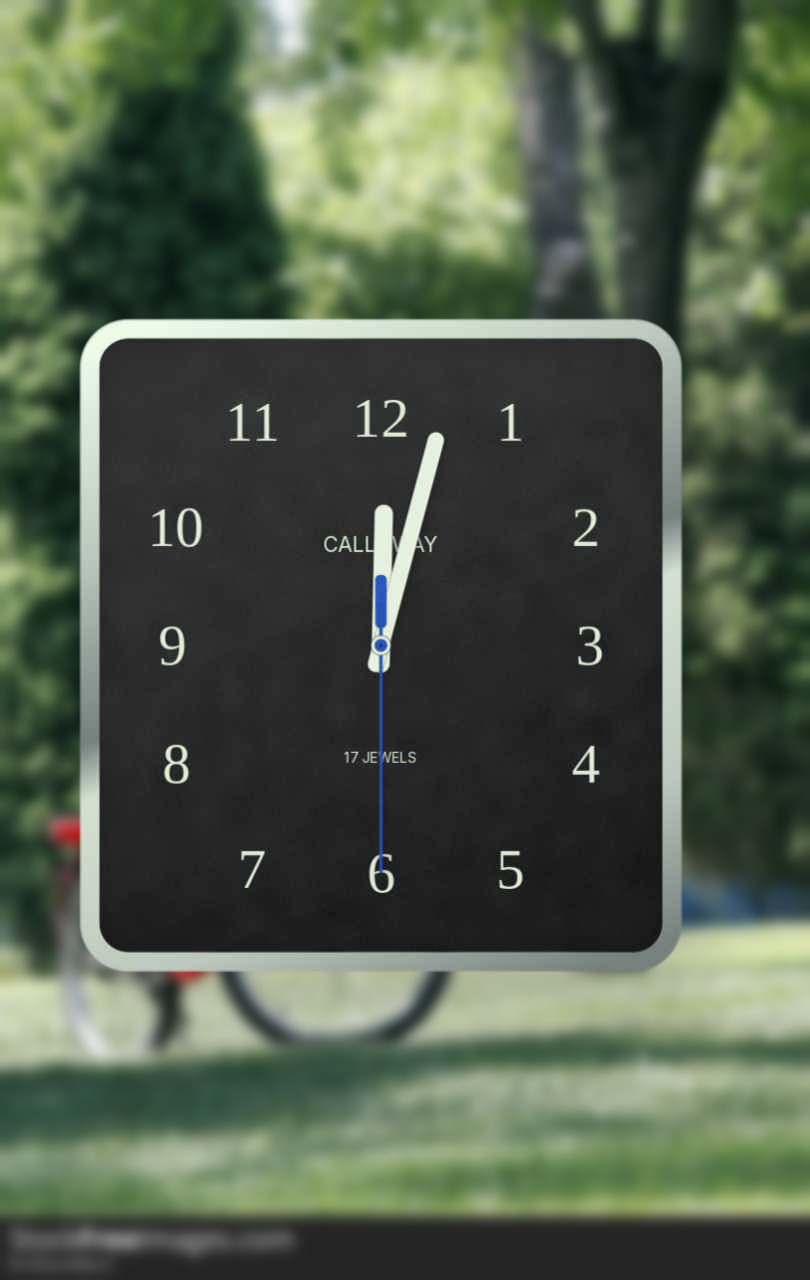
{"hour": 12, "minute": 2, "second": 30}
